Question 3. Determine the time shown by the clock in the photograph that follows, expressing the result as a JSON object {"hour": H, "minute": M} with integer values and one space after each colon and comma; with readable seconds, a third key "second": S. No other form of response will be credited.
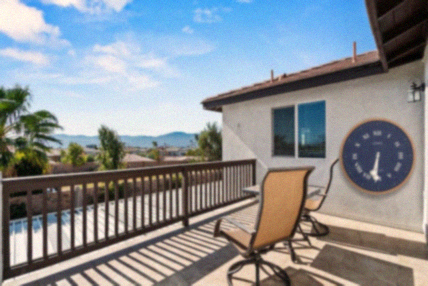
{"hour": 6, "minute": 31}
